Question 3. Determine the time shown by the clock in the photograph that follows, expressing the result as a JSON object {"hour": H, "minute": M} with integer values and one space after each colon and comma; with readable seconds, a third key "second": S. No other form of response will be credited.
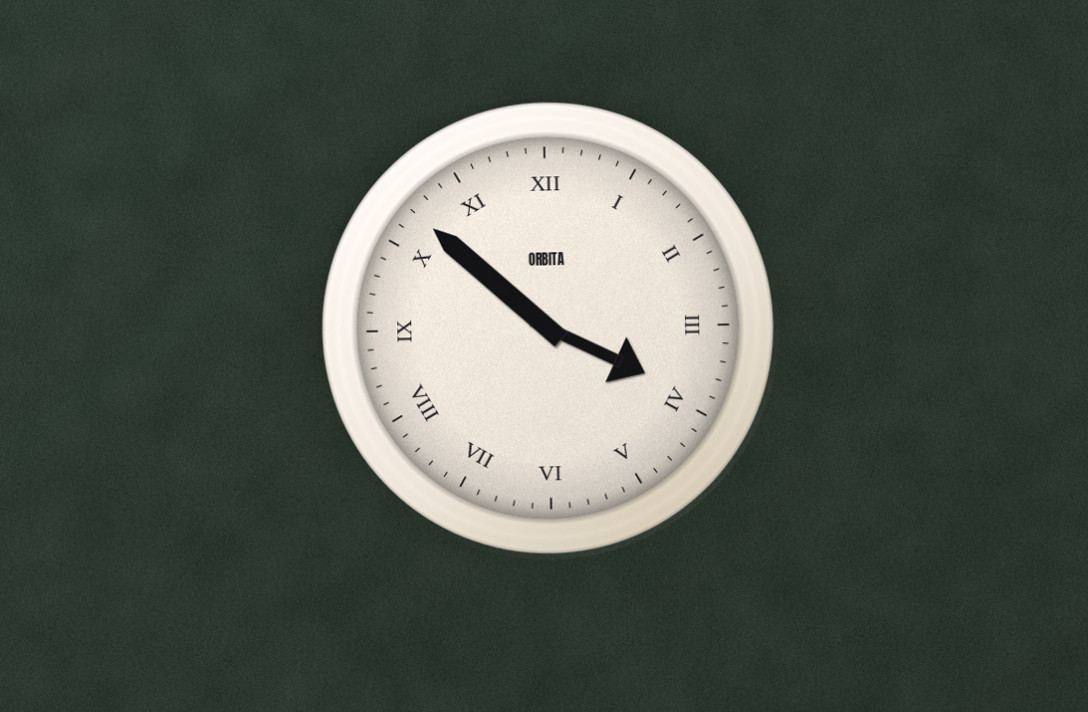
{"hour": 3, "minute": 52}
